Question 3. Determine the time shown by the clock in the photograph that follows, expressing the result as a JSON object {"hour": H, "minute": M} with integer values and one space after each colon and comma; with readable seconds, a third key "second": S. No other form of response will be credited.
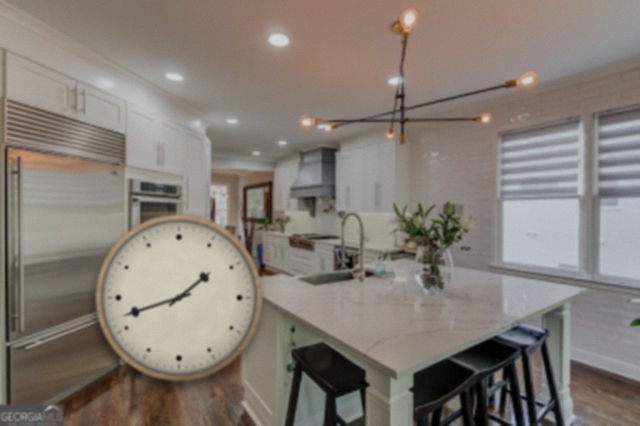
{"hour": 1, "minute": 42}
